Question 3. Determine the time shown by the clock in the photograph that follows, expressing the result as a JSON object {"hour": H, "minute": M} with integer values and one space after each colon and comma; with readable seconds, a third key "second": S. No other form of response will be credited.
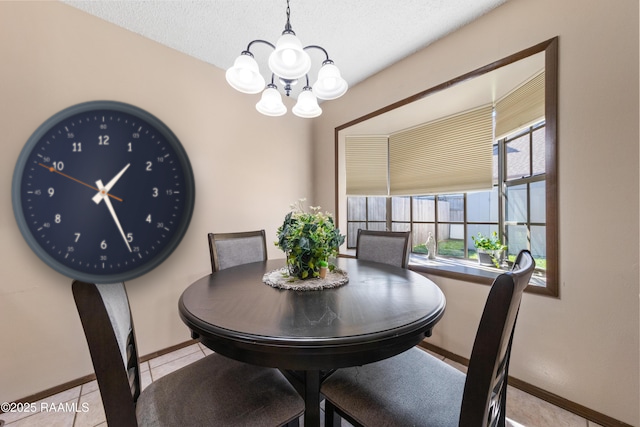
{"hour": 1, "minute": 25, "second": 49}
